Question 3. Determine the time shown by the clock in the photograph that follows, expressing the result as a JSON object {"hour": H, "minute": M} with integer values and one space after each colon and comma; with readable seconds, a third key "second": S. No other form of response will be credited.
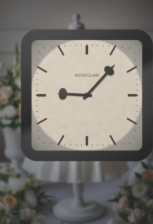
{"hour": 9, "minute": 7}
